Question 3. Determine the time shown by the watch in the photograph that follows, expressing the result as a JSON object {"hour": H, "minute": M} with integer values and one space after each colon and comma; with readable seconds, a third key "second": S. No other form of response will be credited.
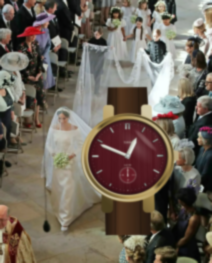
{"hour": 12, "minute": 49}
